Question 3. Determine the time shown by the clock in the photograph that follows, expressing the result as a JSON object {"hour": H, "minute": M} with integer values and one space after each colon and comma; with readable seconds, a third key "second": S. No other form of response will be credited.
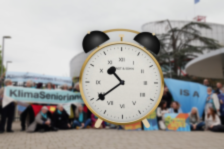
{"hour": 10, "minute": 39}
